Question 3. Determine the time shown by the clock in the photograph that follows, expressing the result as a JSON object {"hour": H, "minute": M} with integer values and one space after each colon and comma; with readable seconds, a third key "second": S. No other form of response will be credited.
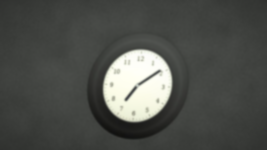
{"hour": 7, "minute": 9}
